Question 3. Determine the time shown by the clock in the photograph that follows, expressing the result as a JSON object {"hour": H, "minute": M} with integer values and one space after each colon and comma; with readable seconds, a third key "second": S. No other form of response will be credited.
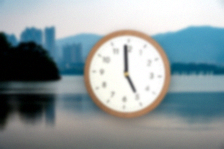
{"hour": 4, "minute": 59}
